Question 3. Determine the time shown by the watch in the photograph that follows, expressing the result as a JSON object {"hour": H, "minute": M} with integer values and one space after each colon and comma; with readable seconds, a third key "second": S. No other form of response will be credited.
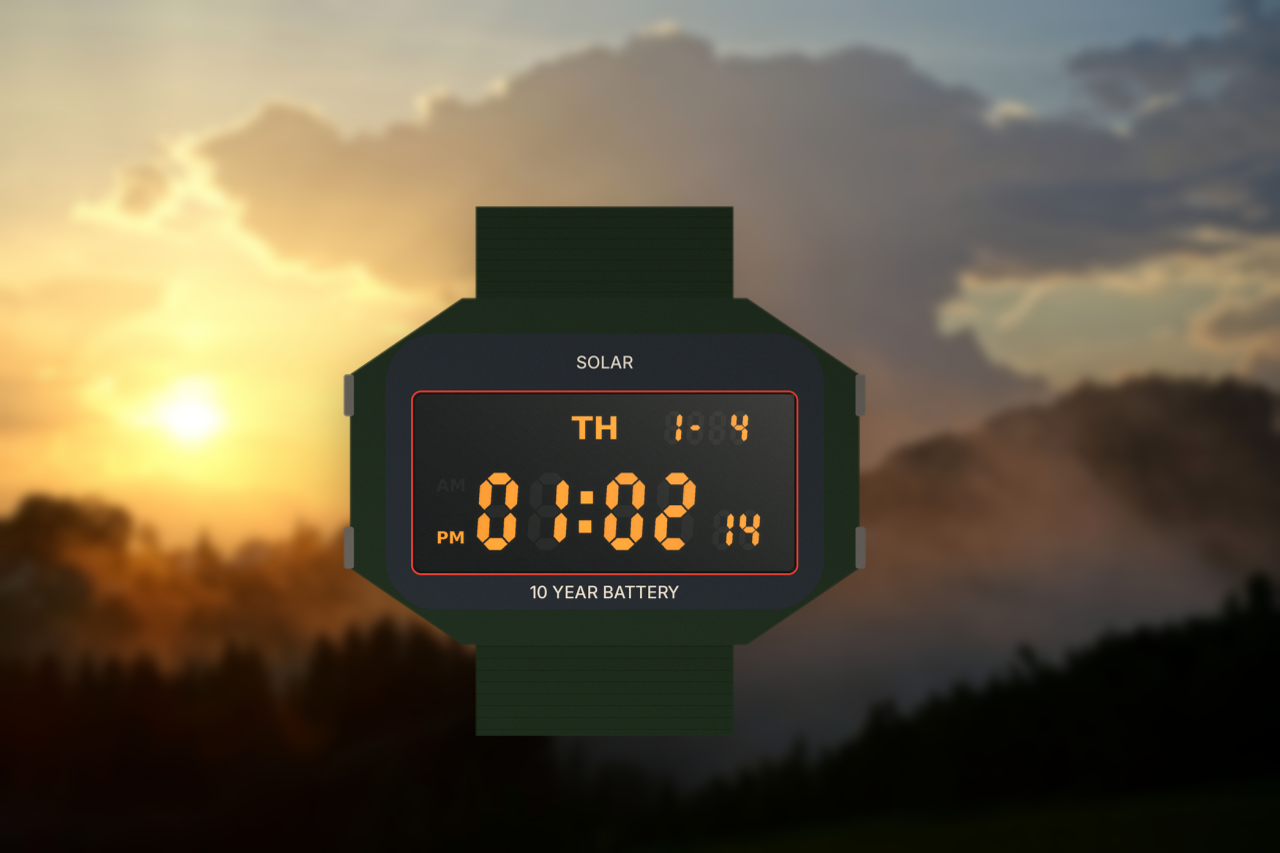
{"hour": 1, "minute": 2, "second": 14}
